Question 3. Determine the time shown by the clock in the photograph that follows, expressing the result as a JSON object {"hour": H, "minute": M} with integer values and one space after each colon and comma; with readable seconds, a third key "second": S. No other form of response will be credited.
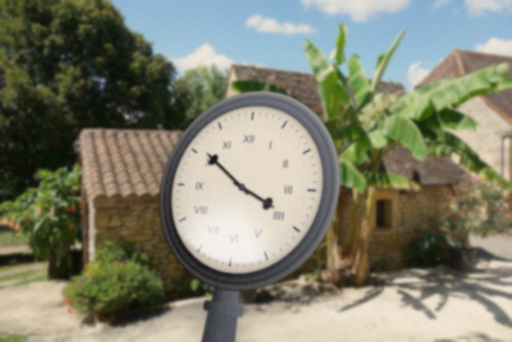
{"hour": 3, "minute": 51}
